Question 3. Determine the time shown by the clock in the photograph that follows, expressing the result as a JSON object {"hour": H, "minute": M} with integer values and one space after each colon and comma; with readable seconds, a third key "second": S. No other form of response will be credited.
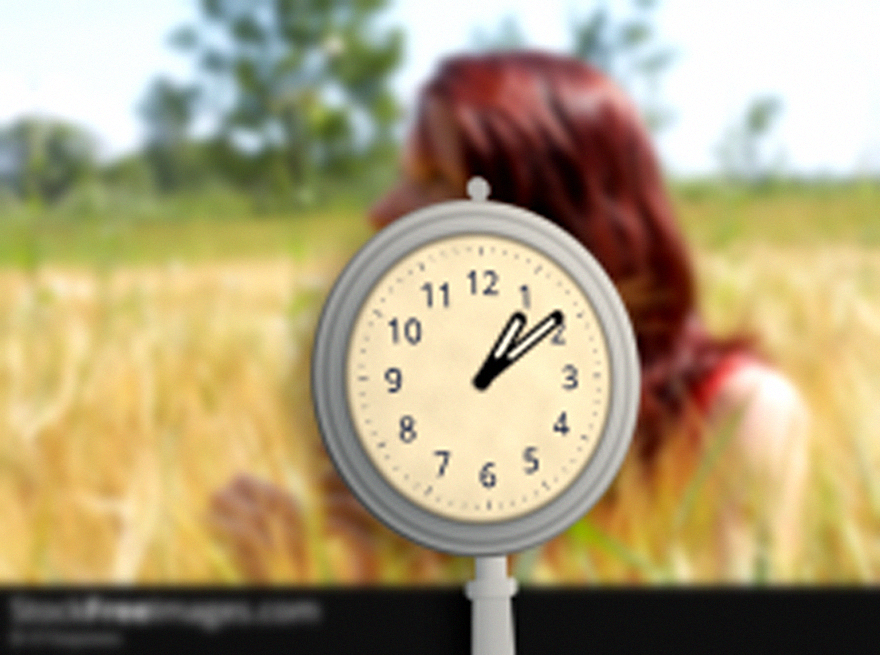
{"hour": 1, "minute": 9}
